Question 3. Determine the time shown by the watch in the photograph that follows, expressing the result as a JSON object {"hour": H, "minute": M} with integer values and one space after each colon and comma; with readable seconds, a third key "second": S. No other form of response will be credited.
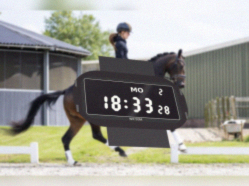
{"hour": 18, "minute": 33, "second": 28}
